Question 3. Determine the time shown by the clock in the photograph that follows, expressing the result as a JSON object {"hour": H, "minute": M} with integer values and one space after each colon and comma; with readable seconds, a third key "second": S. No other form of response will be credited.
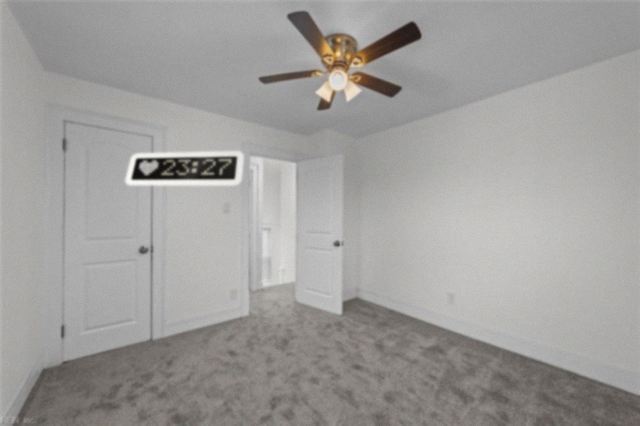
{"hour": 23, "minute": 27}
